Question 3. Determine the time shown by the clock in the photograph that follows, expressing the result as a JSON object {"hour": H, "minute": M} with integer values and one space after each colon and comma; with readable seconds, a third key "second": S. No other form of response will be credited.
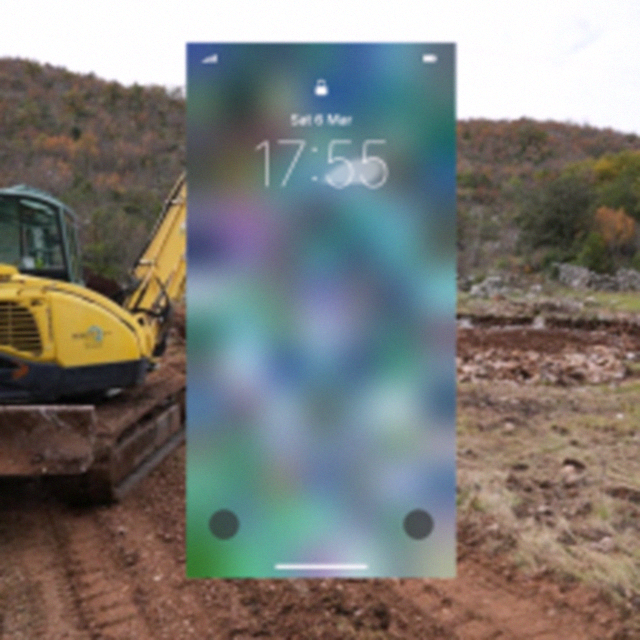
{"hour": 17, "minute": 55}
